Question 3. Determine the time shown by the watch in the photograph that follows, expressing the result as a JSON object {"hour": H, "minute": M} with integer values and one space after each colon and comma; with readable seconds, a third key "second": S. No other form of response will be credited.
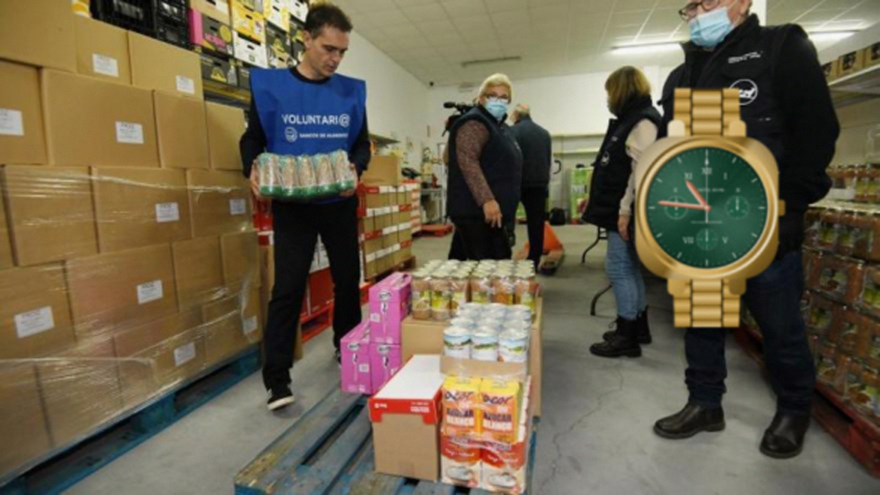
{"hour": 10, "minute": 46}
